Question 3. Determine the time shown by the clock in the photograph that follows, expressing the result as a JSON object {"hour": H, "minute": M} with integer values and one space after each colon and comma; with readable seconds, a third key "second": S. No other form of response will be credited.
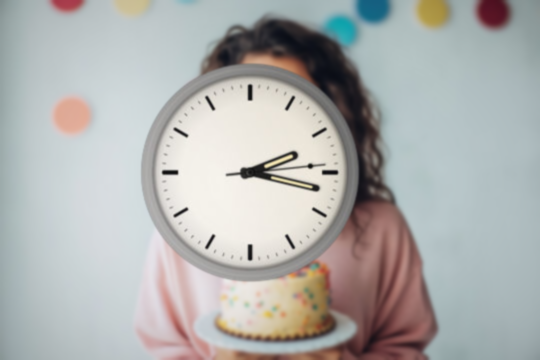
{"hour": 2, "minute": 17, "second": 14}
